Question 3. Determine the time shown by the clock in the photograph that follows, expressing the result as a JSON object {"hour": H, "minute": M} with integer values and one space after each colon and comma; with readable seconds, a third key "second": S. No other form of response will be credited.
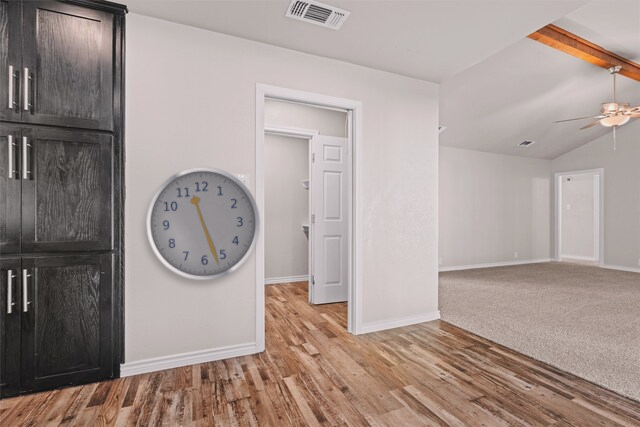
{"hour": 11, "minute": 27}
